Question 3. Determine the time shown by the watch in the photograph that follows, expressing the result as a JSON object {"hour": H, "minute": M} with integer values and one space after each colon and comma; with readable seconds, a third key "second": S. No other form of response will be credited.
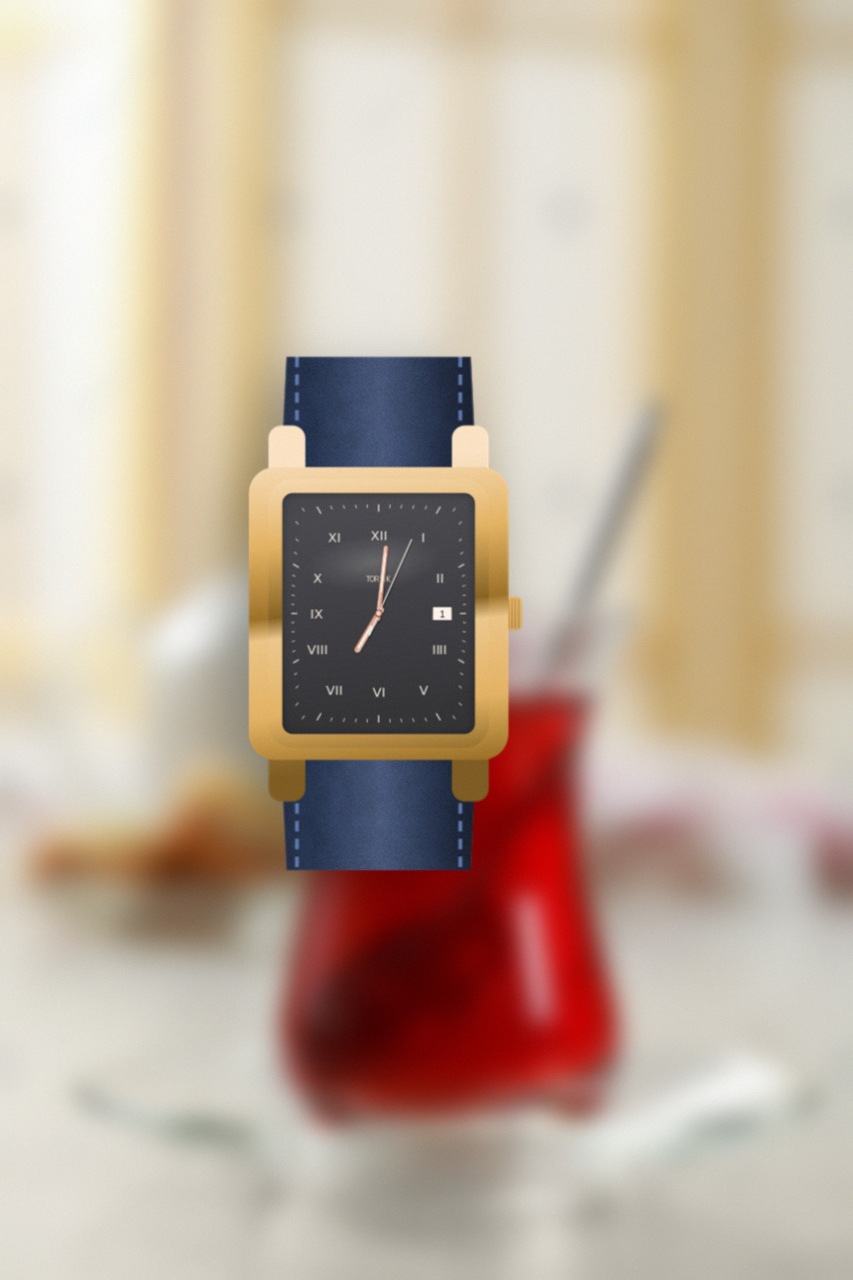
{"hour": 7, "minute": 1, "second": 4}
